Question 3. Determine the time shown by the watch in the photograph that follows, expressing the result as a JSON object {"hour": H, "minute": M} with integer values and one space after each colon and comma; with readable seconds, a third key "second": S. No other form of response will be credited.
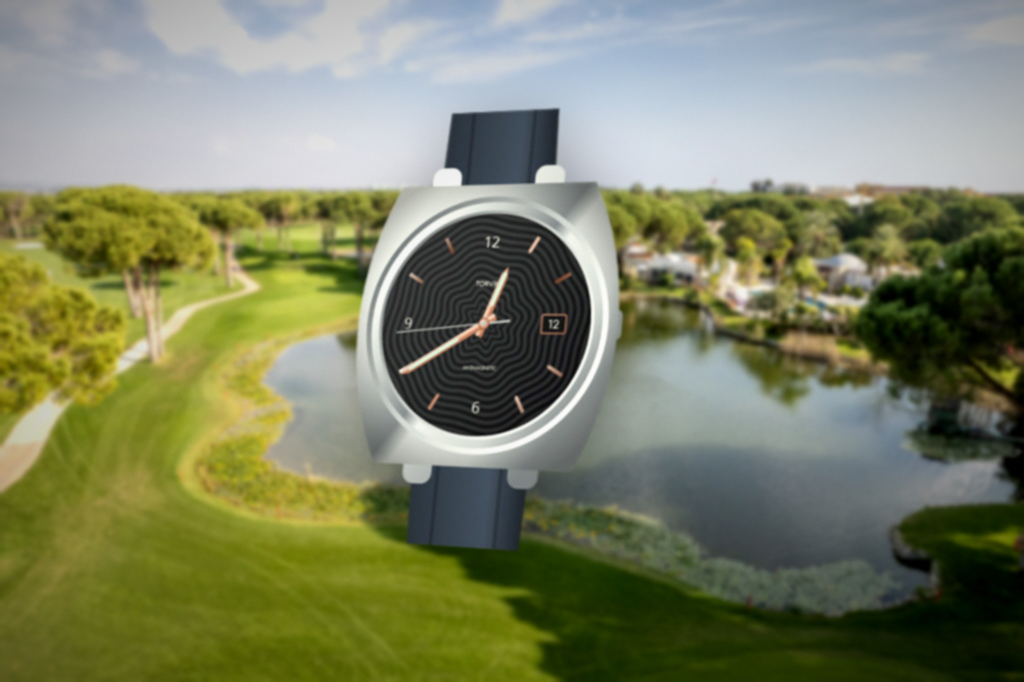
{"hour": 12, "minute": 39, "second": 44}
